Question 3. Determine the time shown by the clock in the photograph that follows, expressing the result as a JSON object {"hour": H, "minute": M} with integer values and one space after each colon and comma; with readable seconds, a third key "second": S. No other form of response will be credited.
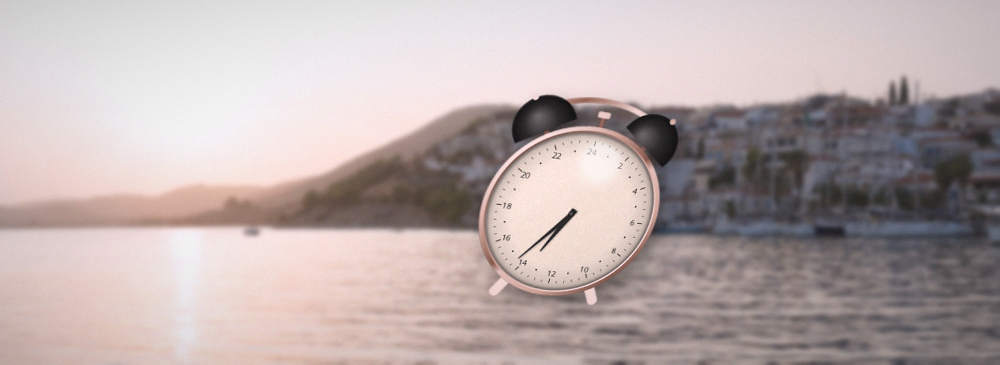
{"hour": 13, "minute": 36}
